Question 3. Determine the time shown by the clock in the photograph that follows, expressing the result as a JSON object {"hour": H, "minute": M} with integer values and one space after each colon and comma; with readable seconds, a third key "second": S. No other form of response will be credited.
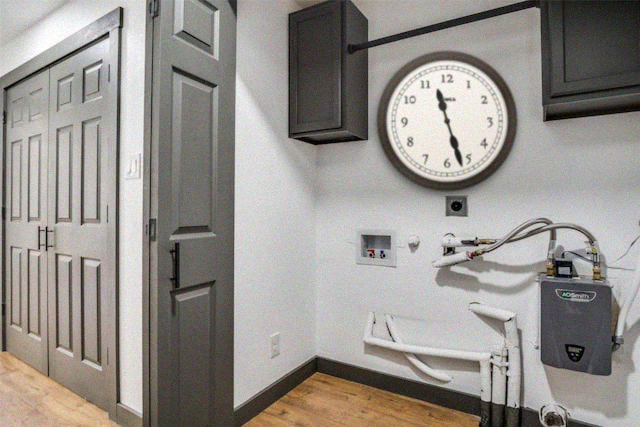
{"hour": 11, "minute": 27}
